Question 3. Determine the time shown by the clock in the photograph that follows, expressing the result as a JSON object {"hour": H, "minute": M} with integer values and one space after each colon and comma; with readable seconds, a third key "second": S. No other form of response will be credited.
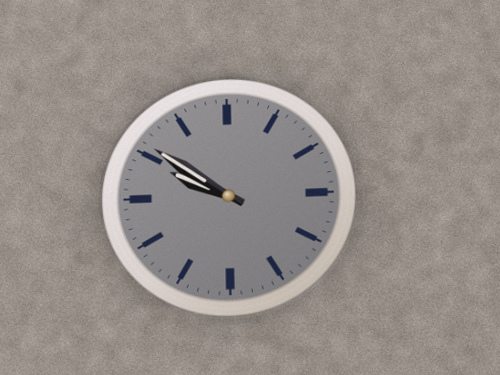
{"hour": 9, "minute": 51}
